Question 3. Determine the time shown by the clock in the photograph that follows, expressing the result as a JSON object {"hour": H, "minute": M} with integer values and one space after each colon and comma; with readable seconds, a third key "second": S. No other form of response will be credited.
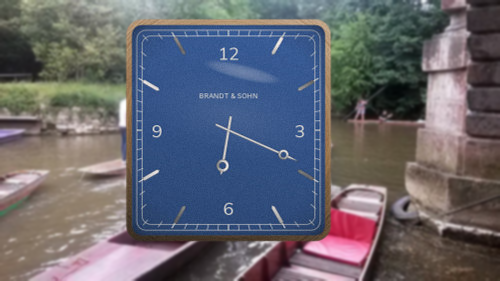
{"hour": 6, "minute": 19}
